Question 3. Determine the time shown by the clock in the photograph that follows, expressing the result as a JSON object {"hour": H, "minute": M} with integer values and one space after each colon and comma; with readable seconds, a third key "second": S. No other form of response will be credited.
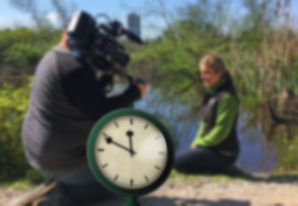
{"hour": 11, "minute": 49}
